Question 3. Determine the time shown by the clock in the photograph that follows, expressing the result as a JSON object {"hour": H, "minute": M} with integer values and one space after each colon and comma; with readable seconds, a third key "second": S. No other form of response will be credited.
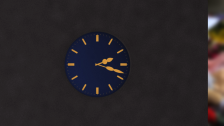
{"hour": 2, "minute": 18}
